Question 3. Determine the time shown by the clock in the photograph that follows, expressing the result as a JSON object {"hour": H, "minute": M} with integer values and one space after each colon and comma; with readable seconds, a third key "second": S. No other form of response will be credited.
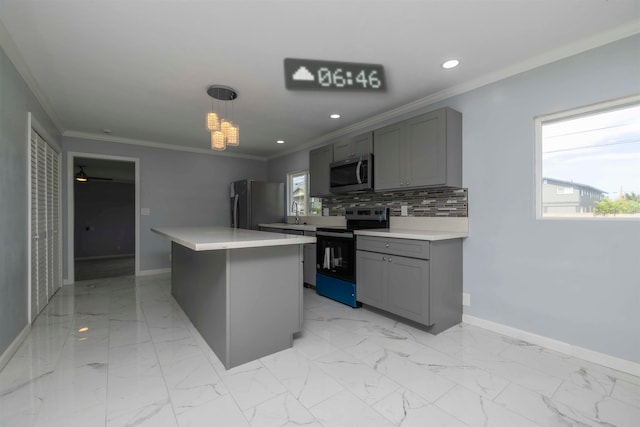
{"hour": 6, "minute": 46}
